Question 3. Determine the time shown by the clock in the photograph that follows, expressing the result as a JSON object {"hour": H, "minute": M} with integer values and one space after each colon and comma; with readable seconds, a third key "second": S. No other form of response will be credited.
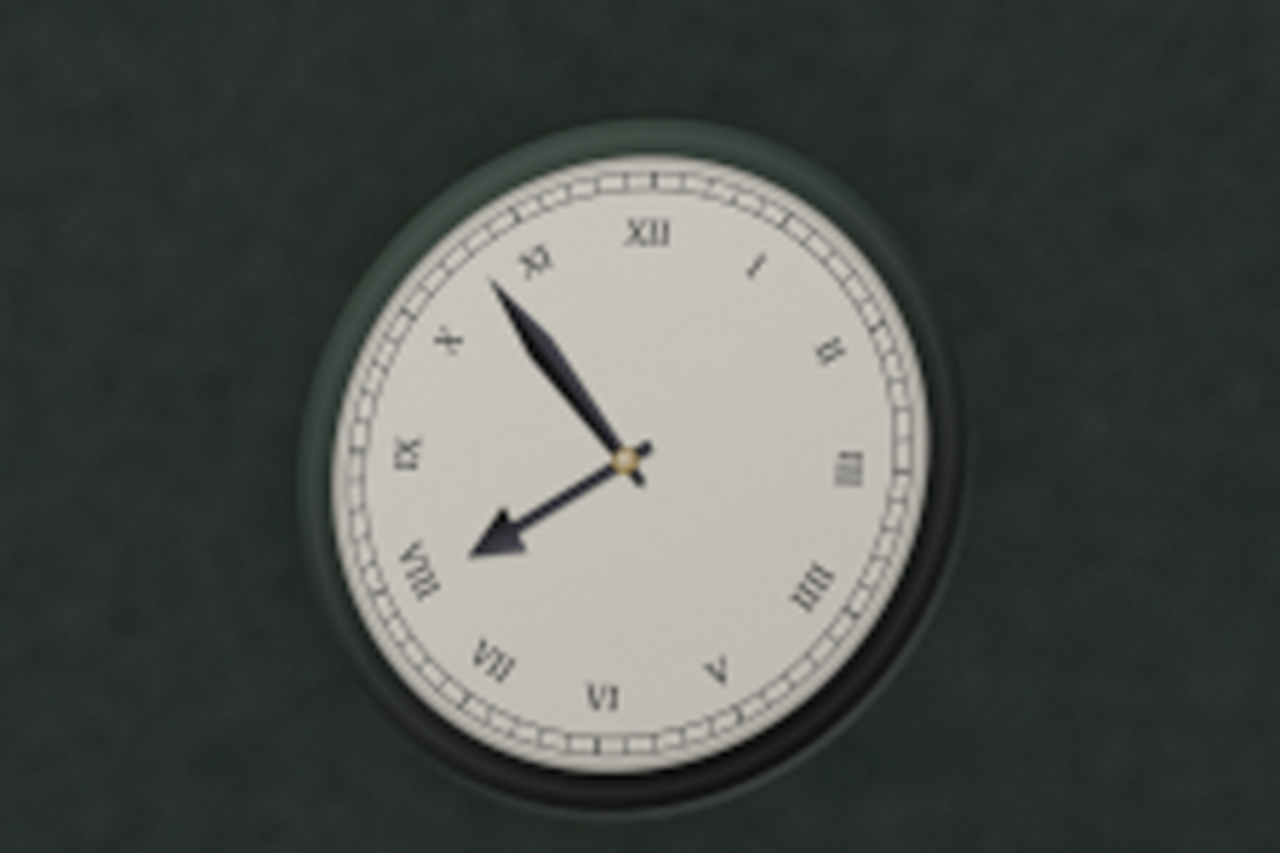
{"hour": 7, "minute": 53}
